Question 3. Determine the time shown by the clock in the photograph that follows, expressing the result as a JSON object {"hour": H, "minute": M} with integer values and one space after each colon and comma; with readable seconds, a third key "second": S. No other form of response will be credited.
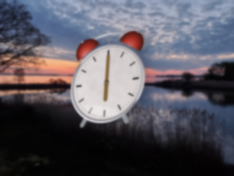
{"hour": 6, "minute": 0}
